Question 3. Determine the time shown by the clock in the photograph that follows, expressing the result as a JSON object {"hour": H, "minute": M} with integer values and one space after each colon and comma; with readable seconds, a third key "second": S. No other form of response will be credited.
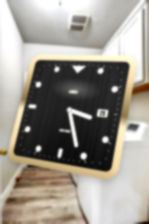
{"hour": 3, "minute": 26}
